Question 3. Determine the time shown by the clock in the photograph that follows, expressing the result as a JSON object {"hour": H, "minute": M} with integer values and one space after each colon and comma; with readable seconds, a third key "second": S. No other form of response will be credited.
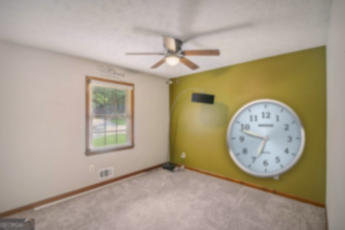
{"hour": 6, "minute": 48}
